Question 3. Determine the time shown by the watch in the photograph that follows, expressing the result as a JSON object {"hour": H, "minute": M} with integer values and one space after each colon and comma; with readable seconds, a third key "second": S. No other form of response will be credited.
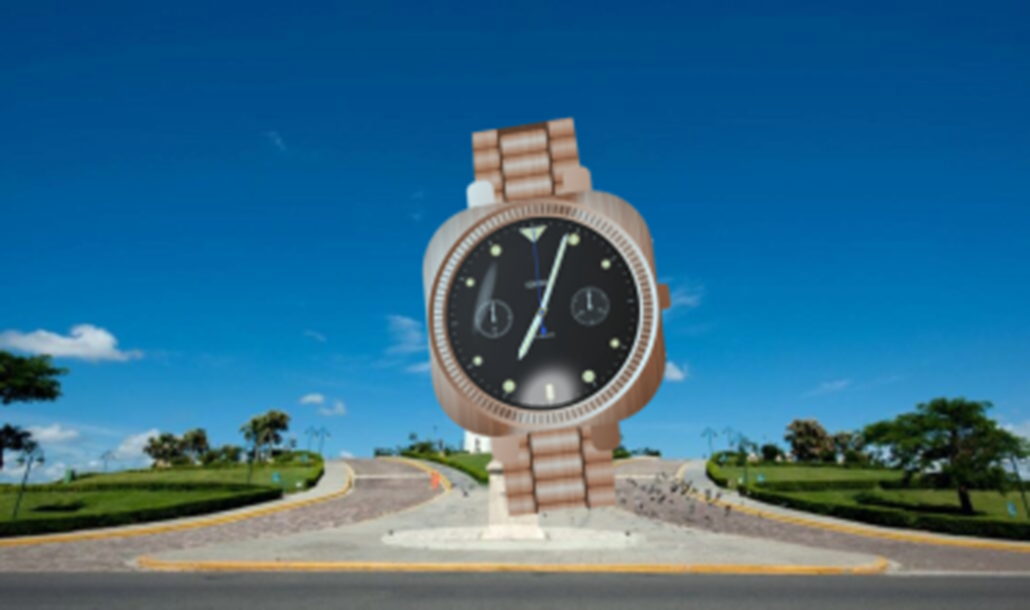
{"hour": 7, "minute": 4}
